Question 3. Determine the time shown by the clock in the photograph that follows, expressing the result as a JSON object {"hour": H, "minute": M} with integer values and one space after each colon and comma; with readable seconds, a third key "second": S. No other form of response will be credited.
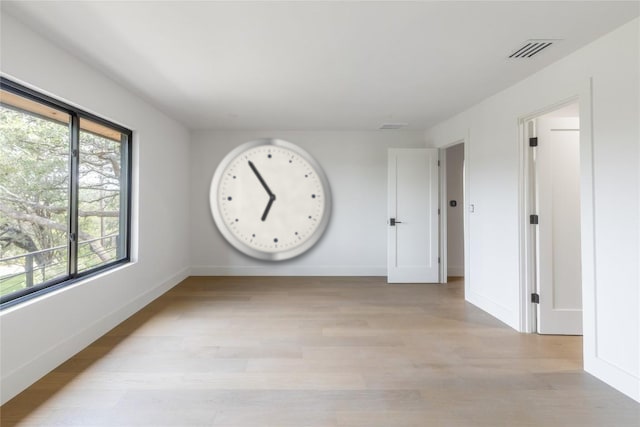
{"hour": 6, "minute": 55}
